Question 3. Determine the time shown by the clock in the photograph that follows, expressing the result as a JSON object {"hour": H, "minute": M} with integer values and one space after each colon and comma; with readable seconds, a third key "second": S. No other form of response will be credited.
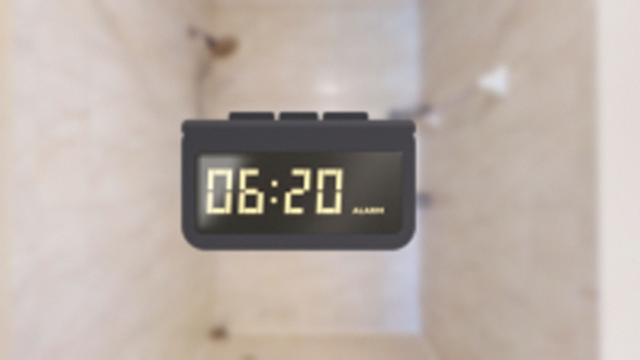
{"hour": 6, "minute": 20}
